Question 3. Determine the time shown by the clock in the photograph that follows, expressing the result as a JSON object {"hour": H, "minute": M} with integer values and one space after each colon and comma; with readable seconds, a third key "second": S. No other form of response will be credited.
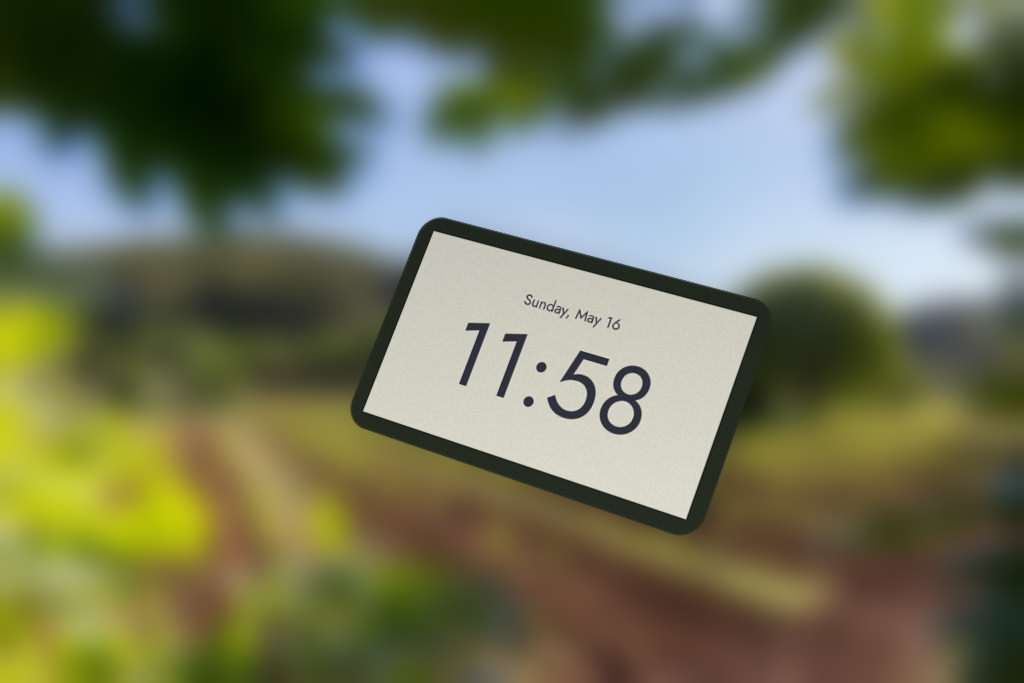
{"hour": 11, "minute": 58}
